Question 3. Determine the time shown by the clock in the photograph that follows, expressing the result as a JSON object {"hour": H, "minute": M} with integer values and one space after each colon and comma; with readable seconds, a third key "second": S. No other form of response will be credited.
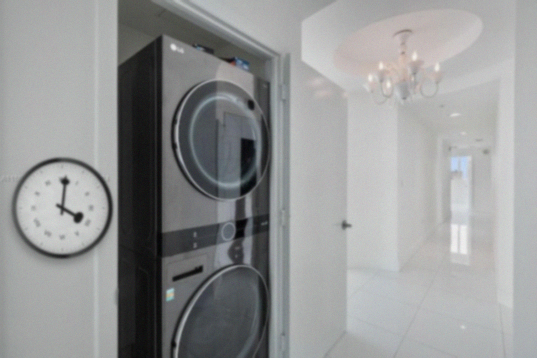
{"hour": 4, "minute": 1}
